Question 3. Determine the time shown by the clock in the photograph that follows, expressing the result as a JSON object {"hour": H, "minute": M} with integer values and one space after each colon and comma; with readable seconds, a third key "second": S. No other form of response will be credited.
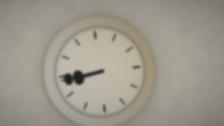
{"hour": 8, "minute": 44}
